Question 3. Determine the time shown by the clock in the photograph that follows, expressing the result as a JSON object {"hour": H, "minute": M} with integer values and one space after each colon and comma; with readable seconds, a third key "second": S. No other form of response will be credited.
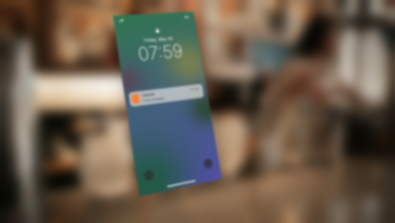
{"hour": 7, "minute": 59}
